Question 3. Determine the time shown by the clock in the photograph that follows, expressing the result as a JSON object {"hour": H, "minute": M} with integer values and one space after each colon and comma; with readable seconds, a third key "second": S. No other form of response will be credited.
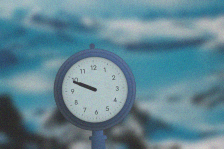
{"hour": 9, "minute": 49}
